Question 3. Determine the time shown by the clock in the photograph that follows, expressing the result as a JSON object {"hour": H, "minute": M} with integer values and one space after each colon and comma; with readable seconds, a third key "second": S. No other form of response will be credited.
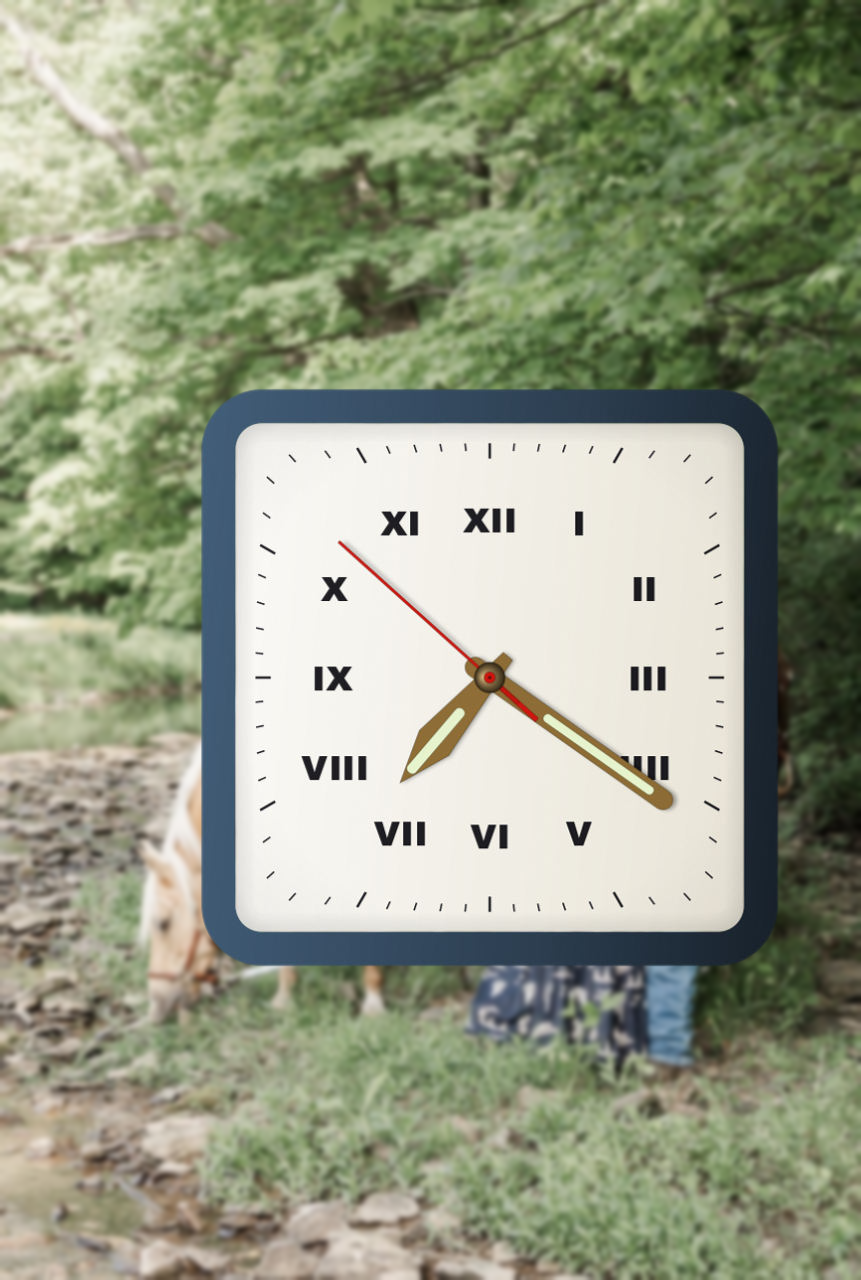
{"hour": 7, "minute": 20, "second": 52}
